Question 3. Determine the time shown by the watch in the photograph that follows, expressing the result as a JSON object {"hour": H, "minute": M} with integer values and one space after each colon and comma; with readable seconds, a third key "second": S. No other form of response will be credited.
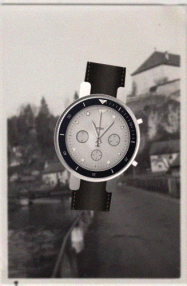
{"hour": 11, "minute": 6}
